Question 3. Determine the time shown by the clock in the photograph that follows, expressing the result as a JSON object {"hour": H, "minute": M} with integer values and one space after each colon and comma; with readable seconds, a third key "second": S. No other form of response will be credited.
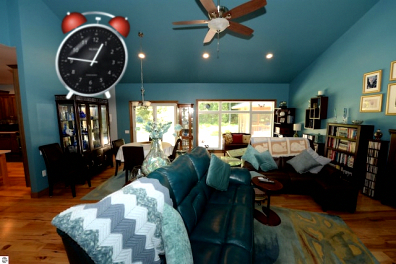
{"hour": 12, "minute": 46}
